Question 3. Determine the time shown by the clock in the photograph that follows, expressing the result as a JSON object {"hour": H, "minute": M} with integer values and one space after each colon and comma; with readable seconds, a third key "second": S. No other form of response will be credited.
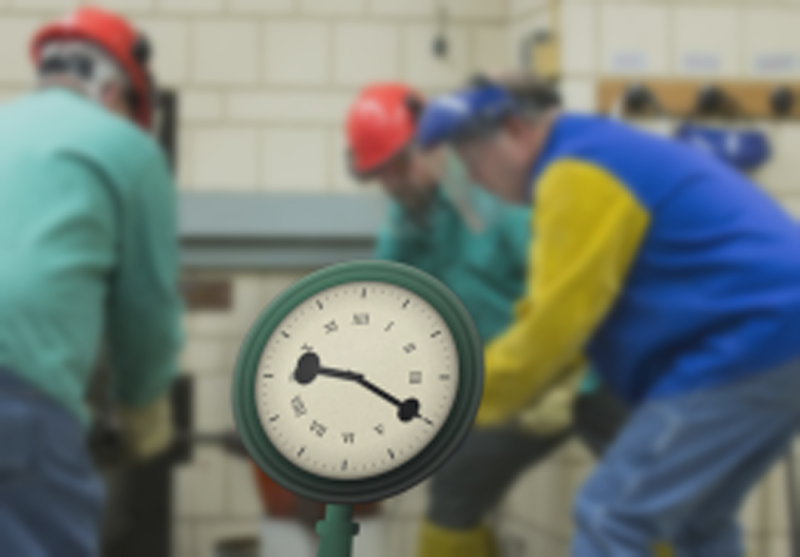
{"hour": 9, "minute": 20}
